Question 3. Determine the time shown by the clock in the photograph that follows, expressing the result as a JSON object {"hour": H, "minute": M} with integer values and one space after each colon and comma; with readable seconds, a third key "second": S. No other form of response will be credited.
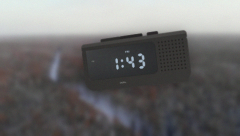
{"hour": 1, "minute": 43}
